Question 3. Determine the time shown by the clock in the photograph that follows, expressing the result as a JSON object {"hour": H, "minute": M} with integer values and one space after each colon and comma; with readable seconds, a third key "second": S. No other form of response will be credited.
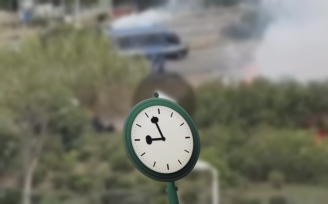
{"hour": 8, "minute": 57}
